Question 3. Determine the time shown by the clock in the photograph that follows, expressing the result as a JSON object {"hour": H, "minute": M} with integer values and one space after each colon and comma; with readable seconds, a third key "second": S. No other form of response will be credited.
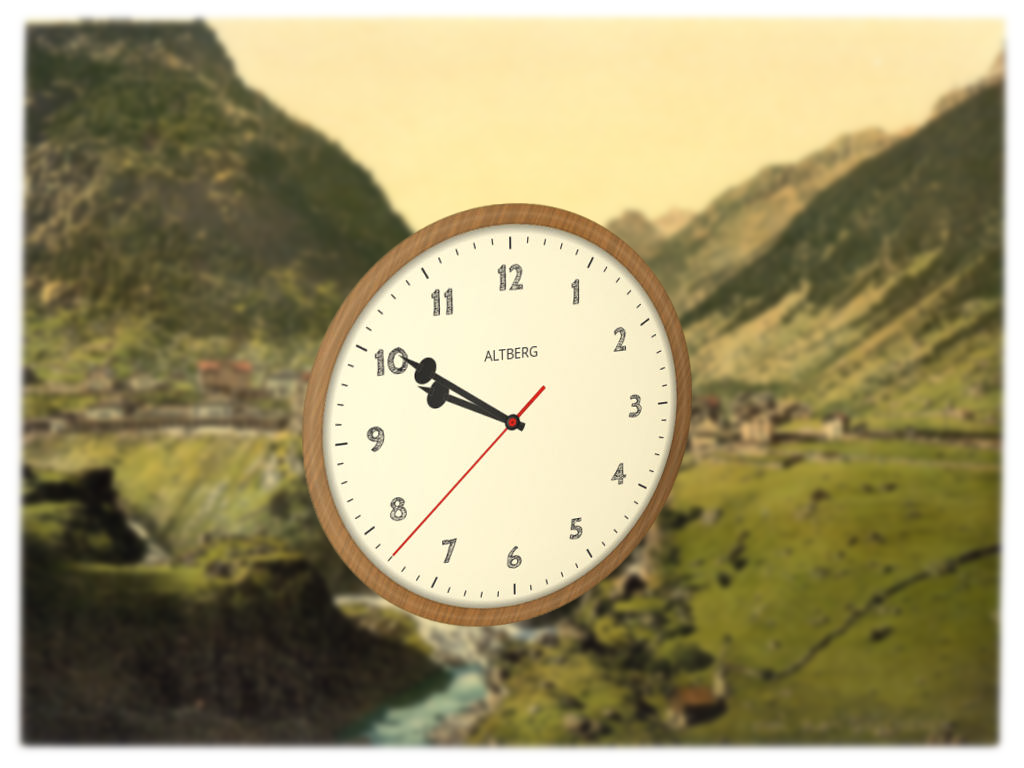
{"hour": 9, "minute": 50, "second": 38}
